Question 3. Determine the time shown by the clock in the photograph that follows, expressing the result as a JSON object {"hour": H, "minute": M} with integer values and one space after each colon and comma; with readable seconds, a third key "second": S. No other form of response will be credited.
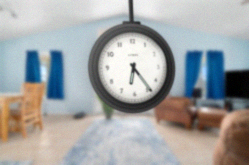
{"hour": 6, "minute": 24}
